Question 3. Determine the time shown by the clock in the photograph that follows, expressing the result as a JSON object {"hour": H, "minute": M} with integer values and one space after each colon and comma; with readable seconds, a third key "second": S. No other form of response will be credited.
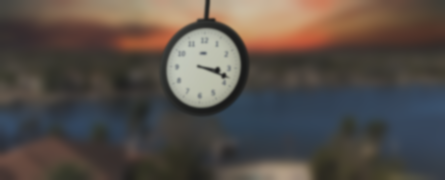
{"hour": 3, "minute": 18}
